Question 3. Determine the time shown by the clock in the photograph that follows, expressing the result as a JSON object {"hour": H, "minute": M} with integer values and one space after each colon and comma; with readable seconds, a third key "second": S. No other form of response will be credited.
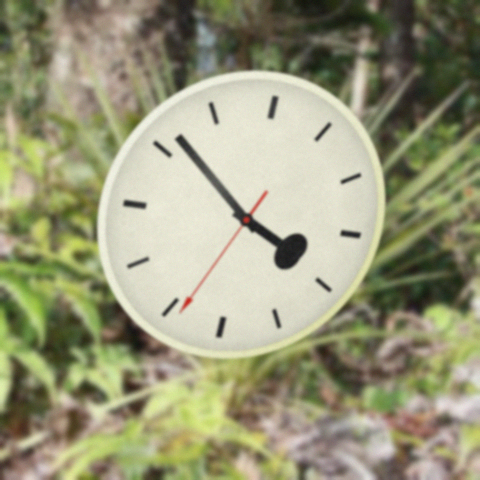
{"hour": 3, "minute": 51, "second": 34}
